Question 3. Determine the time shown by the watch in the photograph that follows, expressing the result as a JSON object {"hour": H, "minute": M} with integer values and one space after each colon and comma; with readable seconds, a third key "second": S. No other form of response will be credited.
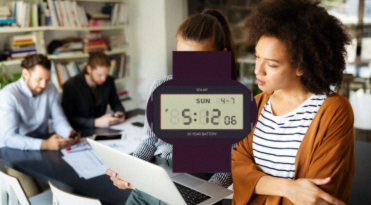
{"hour": 5, "minute": 12, "second": 6}
